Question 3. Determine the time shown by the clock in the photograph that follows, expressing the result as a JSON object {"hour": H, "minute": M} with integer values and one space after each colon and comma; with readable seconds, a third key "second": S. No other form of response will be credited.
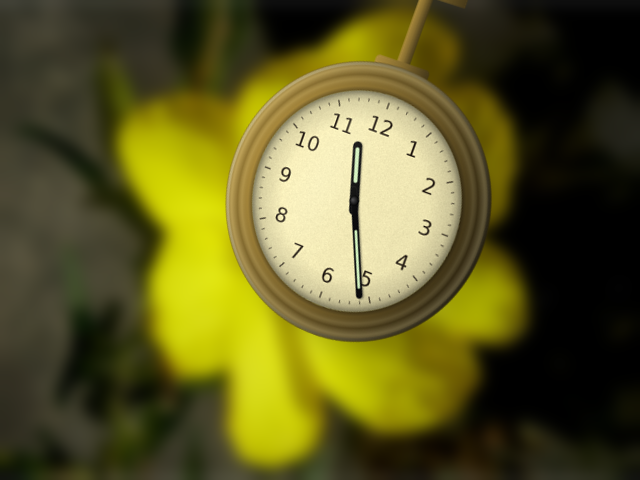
{"hour": 11, "minute": 26}
